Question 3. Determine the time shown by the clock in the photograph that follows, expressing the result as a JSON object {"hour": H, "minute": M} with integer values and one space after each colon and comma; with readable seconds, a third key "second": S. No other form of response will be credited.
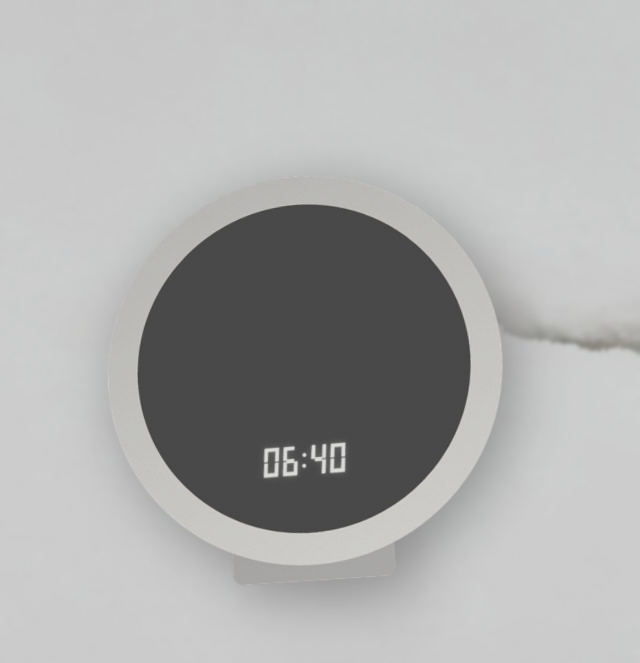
{"hour": 6, "minute": 40}
